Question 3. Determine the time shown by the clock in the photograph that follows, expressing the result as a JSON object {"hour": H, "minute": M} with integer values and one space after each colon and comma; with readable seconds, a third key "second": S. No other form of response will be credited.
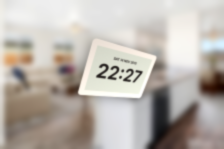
{"hour": 22, "minute": 27}
